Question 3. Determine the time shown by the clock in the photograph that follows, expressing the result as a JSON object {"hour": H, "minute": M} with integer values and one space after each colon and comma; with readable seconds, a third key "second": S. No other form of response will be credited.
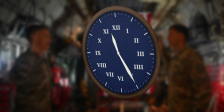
{"hour": 11, "minute": 25}
